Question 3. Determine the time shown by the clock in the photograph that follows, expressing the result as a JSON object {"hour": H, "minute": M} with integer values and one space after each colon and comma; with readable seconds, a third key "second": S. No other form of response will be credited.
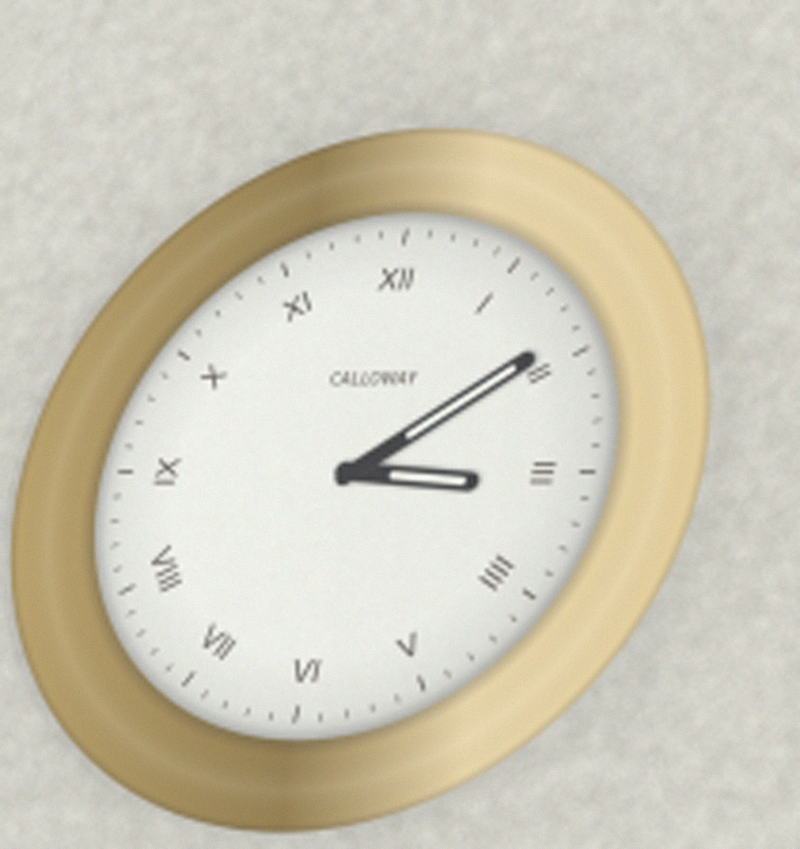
{"hour": 3, "minute": 9}
